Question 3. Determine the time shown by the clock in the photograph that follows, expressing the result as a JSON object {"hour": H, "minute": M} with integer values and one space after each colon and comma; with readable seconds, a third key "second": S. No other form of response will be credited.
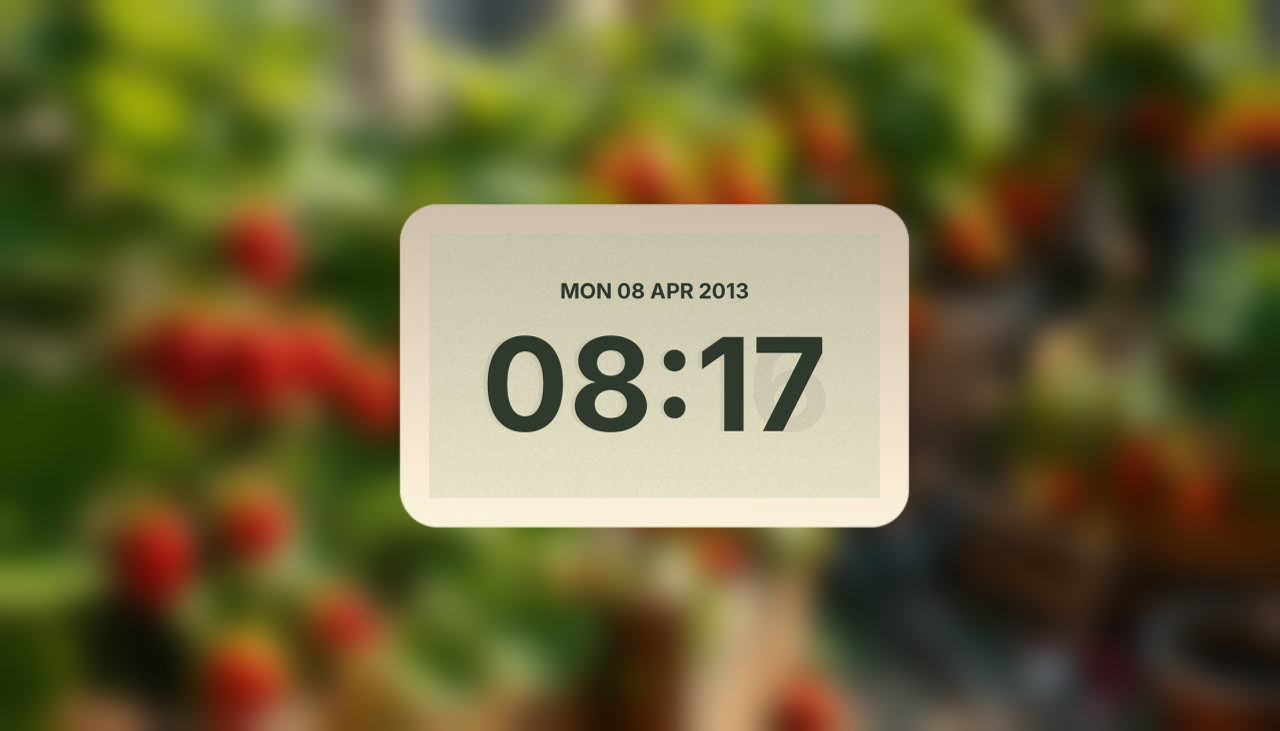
{"hour": 8, "minute": 17}
